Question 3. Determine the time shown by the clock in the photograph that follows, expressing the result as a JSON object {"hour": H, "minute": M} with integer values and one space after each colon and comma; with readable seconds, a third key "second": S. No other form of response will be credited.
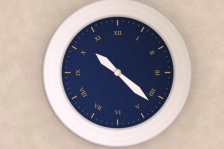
{"hour": 10, "minute": 22}
